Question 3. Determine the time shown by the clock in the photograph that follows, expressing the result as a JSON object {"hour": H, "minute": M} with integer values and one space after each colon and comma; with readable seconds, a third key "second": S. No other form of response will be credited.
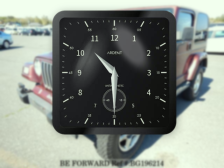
{"hour": 10, "minute": 30}
